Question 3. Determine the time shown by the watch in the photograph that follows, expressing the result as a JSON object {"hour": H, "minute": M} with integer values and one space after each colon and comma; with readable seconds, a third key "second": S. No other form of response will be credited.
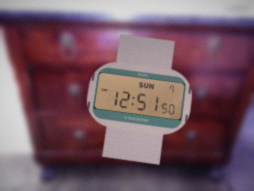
{"hour": 12, "minute": 51, "second": 50}
